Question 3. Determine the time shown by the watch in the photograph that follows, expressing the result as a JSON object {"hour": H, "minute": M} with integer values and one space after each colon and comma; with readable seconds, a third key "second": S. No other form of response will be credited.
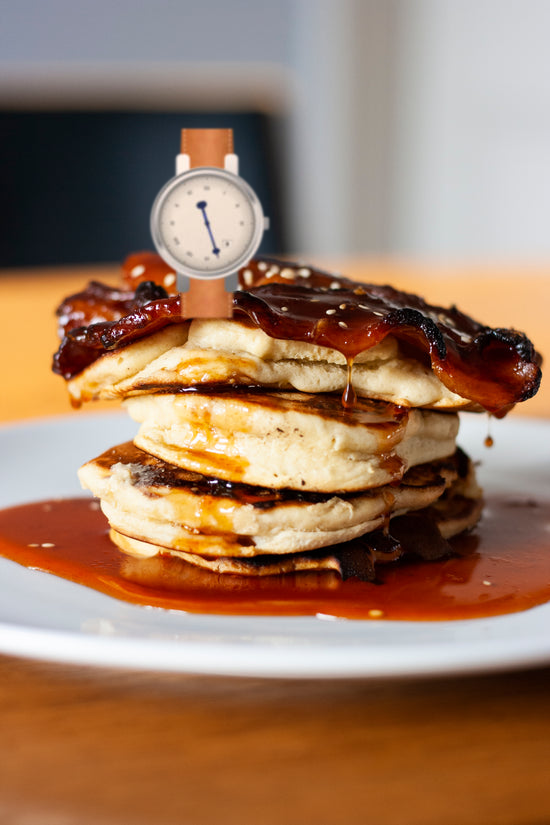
{"hour": 11, "minute": 27}
